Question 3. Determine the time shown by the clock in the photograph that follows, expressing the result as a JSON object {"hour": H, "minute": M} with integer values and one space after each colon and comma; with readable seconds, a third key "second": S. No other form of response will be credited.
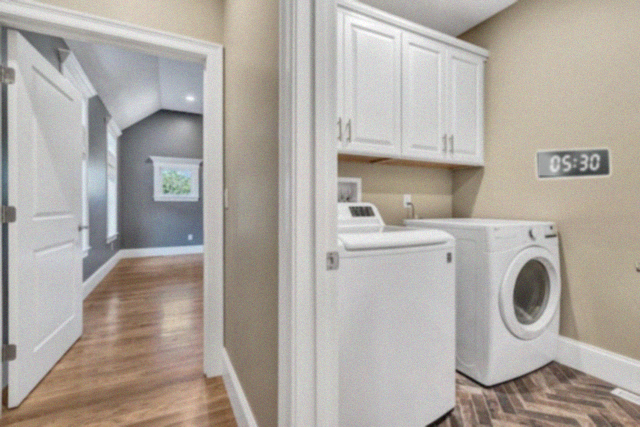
{"hour": 5, "minute": 30}
